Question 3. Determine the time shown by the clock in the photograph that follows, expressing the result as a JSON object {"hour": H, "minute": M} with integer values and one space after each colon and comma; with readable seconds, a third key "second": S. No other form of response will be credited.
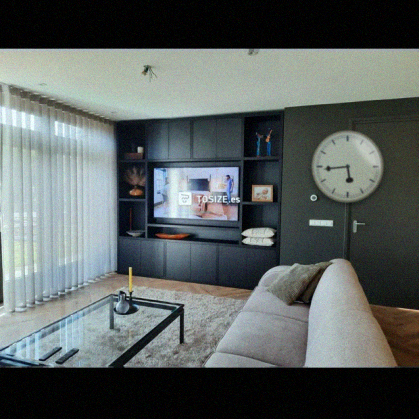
{"hour": 5, "minute": 44}
